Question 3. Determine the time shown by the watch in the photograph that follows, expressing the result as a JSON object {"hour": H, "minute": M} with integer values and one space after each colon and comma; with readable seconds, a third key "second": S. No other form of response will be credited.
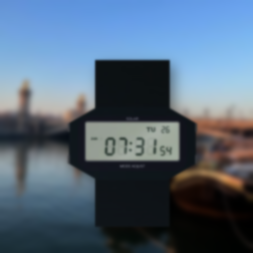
{"hour": 7, "minute": 31}
